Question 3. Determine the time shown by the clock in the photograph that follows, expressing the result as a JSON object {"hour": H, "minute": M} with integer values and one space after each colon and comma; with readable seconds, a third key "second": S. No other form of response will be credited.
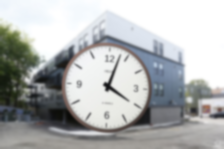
{"hour": 4, "minute": 3}
